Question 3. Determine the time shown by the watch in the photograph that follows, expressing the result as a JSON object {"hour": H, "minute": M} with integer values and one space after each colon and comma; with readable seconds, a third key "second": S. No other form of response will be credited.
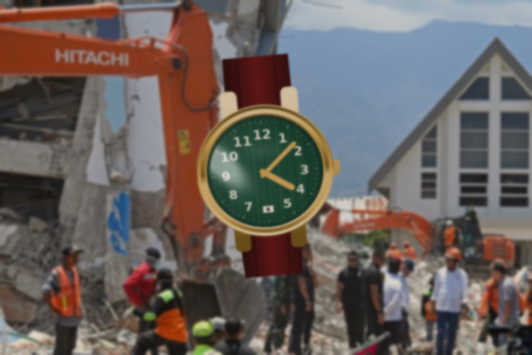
{"hour": 4, "minute": 8}
